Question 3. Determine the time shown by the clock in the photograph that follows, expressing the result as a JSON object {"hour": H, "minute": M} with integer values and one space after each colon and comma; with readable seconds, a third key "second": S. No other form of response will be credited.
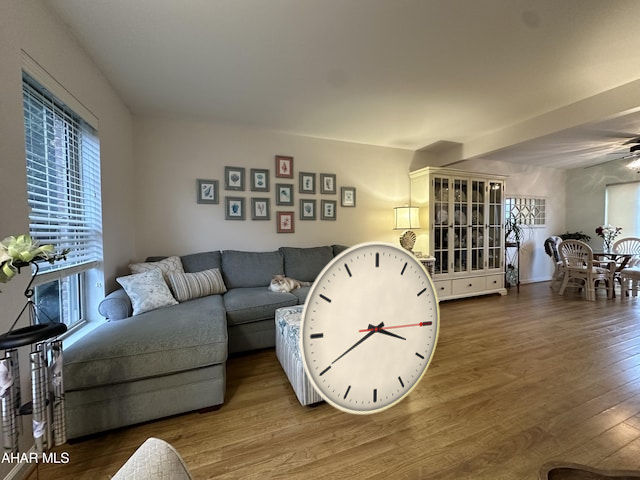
{"hour": 3, "minute": 40, "second": 15}
